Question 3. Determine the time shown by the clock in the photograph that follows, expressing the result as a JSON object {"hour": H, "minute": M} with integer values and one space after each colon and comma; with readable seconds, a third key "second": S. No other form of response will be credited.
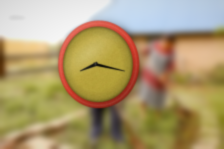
{"hour": 8, "minute": 17}
